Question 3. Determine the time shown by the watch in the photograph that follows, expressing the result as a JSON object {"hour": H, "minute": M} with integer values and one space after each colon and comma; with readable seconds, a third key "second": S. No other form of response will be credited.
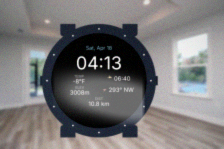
{"hour": 4, "minute": 13}
